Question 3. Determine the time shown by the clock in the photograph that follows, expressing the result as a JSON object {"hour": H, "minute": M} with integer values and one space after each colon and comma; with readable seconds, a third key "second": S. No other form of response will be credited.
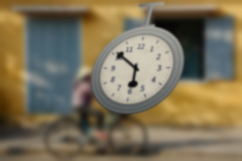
{"hour": 5, "minute": 51}
